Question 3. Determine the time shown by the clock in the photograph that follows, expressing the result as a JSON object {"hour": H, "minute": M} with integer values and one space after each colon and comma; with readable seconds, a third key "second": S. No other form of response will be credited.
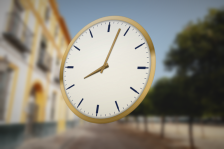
{"hour": 8, "minute": 3}
